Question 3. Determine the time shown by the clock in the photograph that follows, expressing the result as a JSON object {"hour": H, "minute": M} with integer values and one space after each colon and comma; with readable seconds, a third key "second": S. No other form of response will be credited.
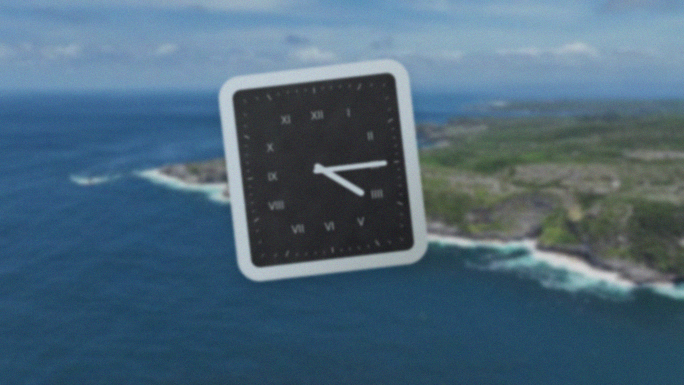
{"hour": 4, "minute": 15}
